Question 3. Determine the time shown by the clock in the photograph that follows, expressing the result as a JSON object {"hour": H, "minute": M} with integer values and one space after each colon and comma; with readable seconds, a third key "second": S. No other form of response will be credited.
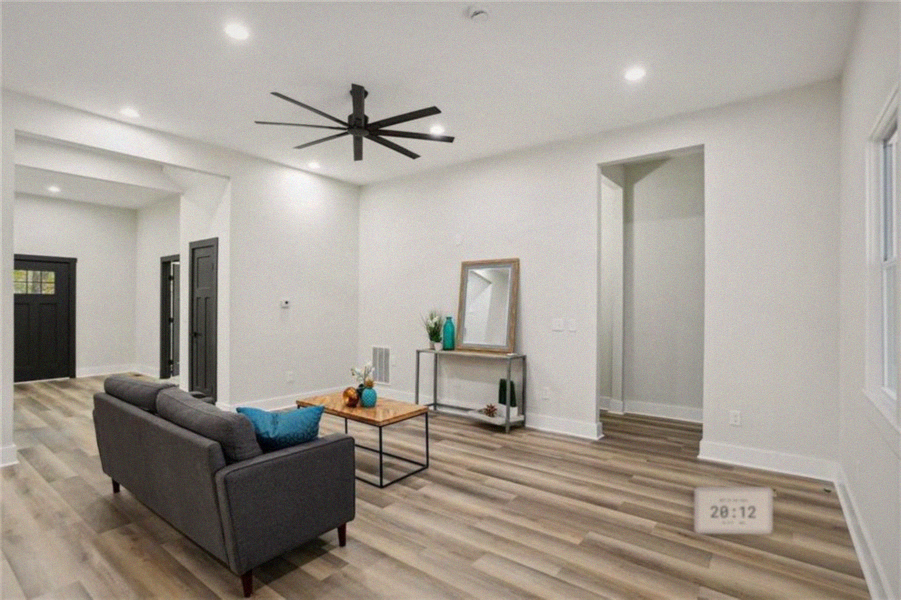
{"hour": 20, "minute": 12}
